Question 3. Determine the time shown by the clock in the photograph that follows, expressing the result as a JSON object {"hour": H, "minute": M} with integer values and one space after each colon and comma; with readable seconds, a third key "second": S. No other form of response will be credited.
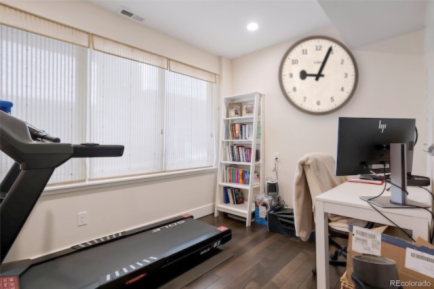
{"hour": 9, "minute": 4}
